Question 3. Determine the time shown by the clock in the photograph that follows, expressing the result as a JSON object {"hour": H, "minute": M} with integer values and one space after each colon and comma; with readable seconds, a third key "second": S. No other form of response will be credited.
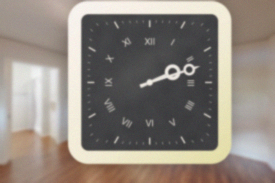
{"hour": 2, "minute": 12}
